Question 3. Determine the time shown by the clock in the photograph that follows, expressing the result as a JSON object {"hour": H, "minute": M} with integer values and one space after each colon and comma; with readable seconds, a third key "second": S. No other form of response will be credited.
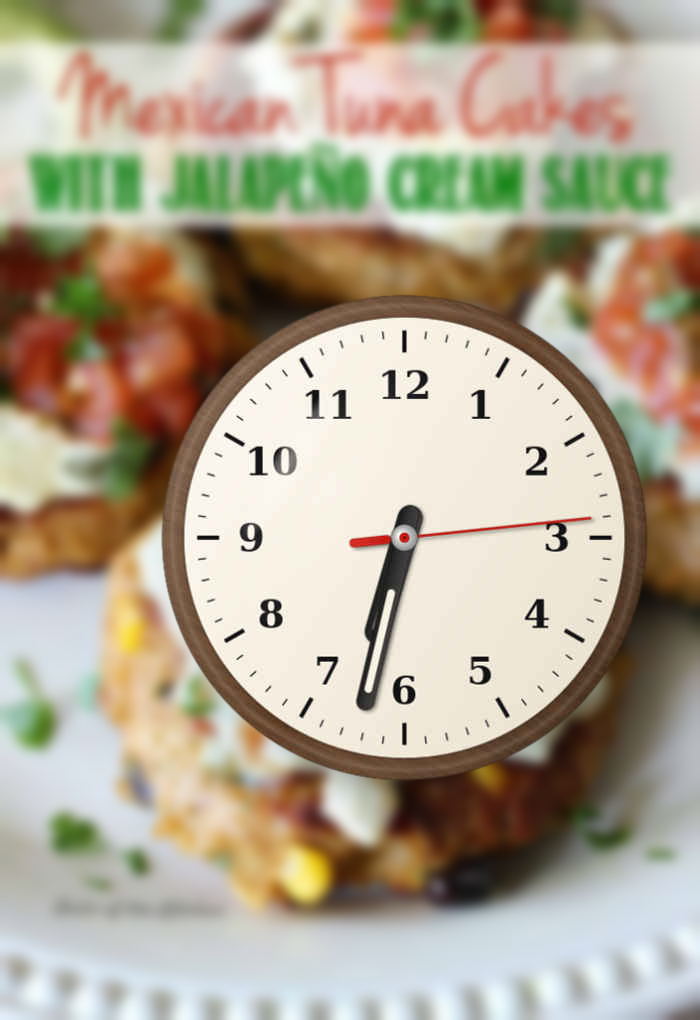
{"hour": 6, "minute": 32, "second": 14}
